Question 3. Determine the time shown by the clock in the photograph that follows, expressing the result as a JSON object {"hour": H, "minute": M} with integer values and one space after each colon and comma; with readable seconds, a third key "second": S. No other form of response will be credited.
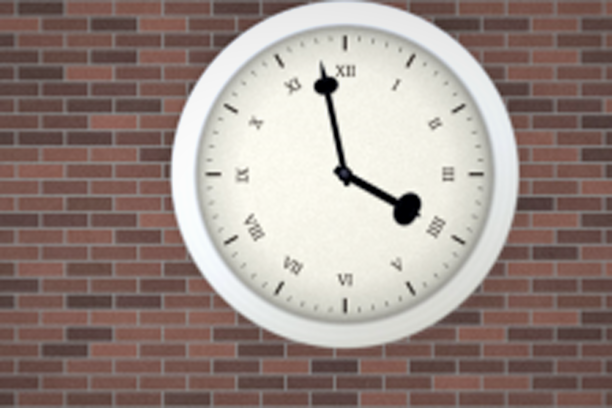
{"hour": 3, "minute": 58}
